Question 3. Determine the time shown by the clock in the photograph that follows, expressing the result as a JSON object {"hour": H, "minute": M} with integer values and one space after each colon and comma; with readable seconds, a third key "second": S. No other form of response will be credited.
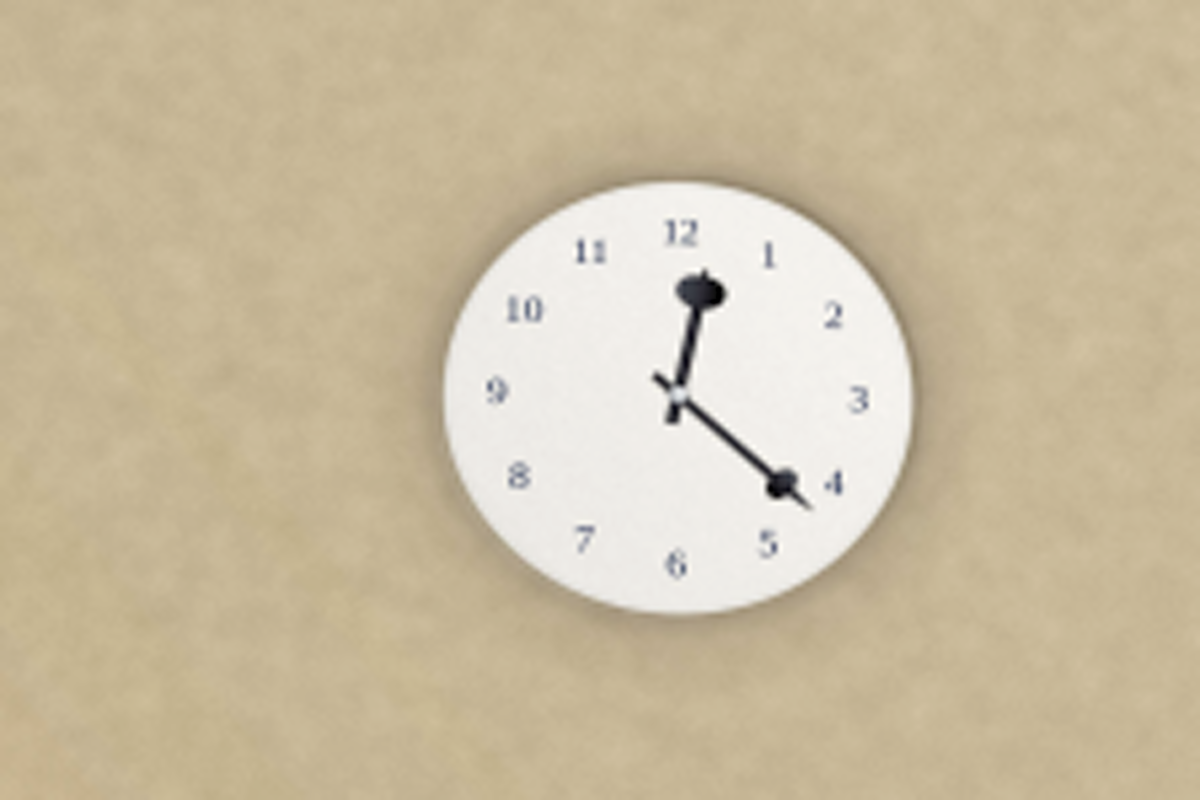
{"hour": 12, "minute": 22}
